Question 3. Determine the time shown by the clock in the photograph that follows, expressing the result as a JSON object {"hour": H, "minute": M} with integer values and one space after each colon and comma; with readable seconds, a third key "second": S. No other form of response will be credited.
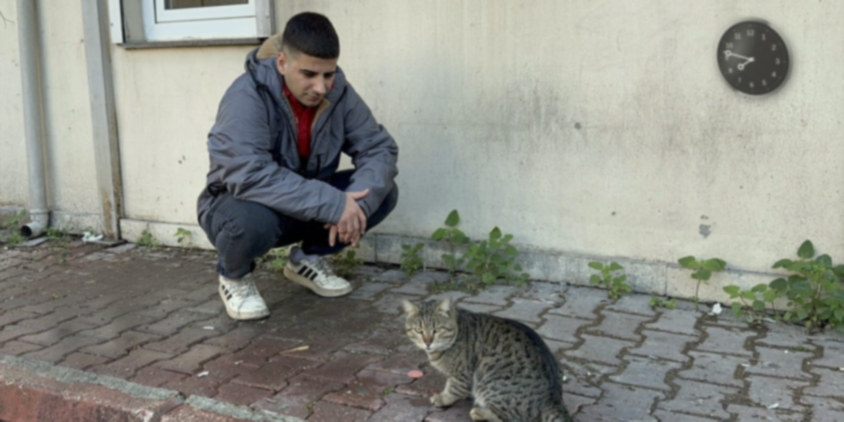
{"hour": 7, "minute": 47}
